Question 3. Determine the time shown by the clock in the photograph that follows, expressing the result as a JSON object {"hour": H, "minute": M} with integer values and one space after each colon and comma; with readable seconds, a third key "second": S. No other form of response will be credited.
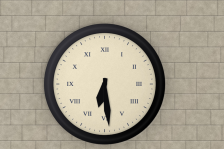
{"hour": 6, "minute": 29}
